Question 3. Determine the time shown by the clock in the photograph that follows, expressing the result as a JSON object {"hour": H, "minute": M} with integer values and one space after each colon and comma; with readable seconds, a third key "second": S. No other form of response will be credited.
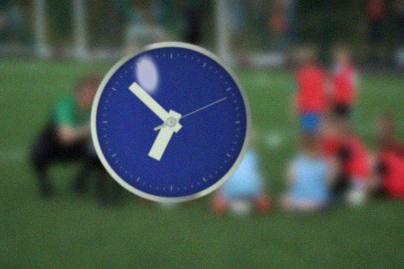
{"hour": 6, "minute": 52, "second": 11}
